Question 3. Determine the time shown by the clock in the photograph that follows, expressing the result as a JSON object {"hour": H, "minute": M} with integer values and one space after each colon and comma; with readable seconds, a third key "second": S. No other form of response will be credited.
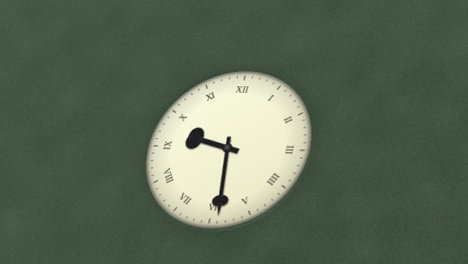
{"hour": 9, "minute": 29}
